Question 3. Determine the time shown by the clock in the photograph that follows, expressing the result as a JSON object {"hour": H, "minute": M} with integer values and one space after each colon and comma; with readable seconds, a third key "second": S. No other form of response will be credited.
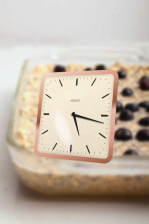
{"hour": 5, "minute": 17}
